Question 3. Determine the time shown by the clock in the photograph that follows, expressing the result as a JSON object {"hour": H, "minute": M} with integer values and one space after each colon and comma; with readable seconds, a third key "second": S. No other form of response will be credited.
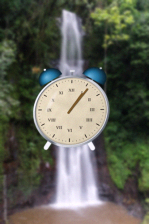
{"hour": 1, "minute": 6}
